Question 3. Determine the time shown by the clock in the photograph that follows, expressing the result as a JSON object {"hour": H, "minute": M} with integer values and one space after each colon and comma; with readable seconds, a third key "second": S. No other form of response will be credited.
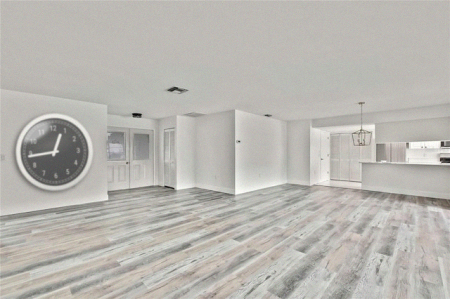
{"hour": 12, "minute": 44}
